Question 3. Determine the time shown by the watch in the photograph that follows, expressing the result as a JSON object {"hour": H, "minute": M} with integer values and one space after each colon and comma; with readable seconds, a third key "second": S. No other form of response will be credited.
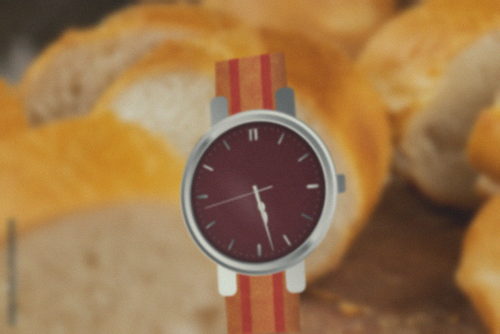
{"hour": 5, "minute": 27, "second": 43}
